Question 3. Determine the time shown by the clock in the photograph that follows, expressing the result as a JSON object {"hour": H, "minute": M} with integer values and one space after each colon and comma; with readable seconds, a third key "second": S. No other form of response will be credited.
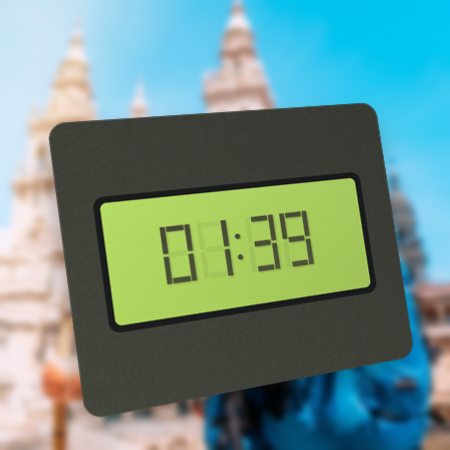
{"hour": 1, "minute": 39}
